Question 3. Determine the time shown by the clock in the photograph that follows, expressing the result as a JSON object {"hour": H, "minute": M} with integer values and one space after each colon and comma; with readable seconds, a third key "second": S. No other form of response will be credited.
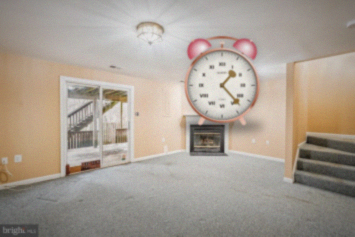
{"hour": 1, "minute": 23}
